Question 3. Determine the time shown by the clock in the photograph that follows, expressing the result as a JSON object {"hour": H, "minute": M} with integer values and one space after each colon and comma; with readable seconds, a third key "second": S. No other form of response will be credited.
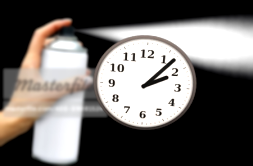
{"hour": 2, "minute": 7}
